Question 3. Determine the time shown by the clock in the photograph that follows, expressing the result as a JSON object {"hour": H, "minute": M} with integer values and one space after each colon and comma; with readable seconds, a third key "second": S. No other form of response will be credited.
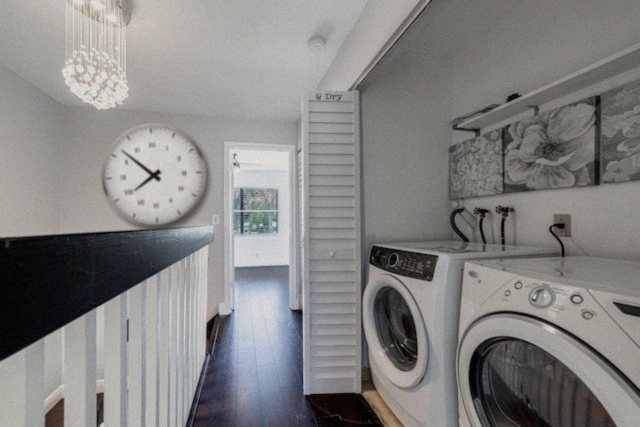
{"hour": 7, "minute": 52}
